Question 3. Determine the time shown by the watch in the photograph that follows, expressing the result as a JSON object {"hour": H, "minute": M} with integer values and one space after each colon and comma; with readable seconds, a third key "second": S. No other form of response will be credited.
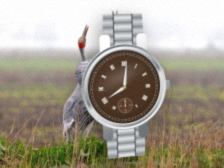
{"hour": 8, "minute": 1}
